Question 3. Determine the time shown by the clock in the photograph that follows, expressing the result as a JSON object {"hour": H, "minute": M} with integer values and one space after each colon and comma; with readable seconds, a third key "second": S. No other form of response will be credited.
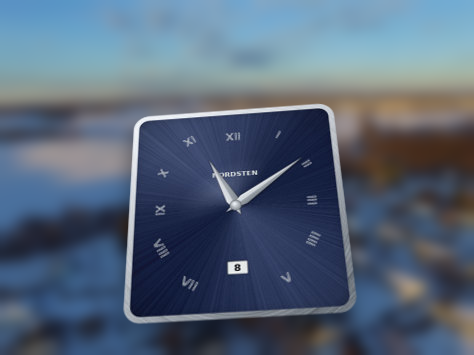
{"hour": 11, "minute": 9}
